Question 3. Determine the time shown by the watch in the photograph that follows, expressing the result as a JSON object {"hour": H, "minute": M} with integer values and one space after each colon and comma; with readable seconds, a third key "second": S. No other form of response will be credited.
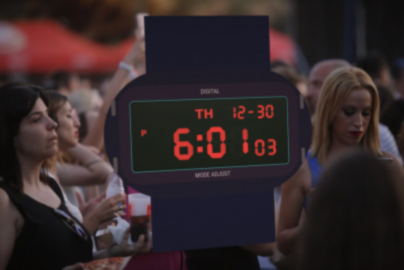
{"hour": 6, "minute": 1, "second": 3}
